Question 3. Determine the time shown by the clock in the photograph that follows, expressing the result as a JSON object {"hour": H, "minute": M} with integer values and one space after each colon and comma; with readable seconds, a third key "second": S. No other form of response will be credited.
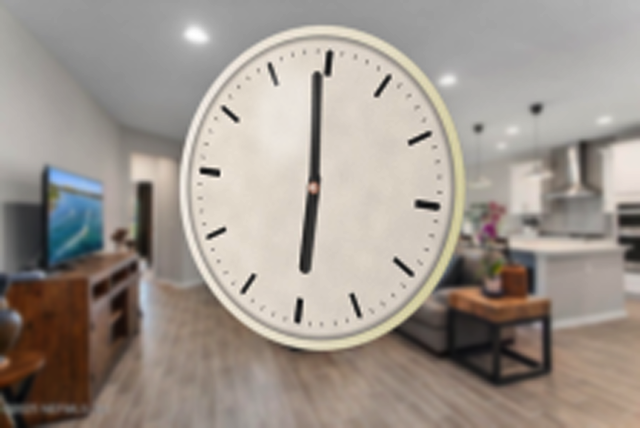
{"hour": 5, "minute": 59}
